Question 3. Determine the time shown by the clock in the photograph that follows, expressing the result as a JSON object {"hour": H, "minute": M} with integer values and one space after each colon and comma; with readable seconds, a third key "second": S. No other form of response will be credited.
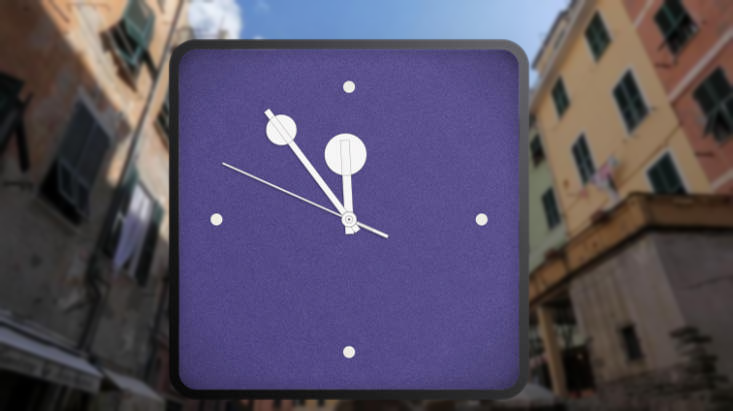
{"hour": 11, "minute": 53, "second": 49}
